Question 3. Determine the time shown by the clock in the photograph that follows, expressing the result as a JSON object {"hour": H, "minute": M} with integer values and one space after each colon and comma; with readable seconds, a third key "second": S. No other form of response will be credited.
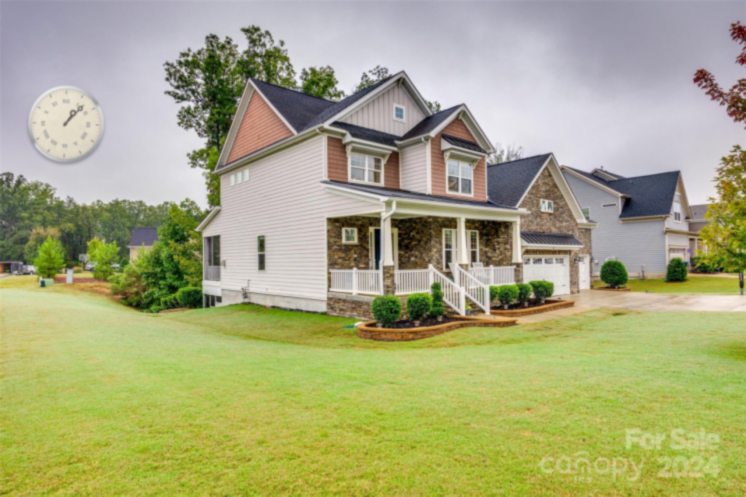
{"hour": 1, "minute": 7}
